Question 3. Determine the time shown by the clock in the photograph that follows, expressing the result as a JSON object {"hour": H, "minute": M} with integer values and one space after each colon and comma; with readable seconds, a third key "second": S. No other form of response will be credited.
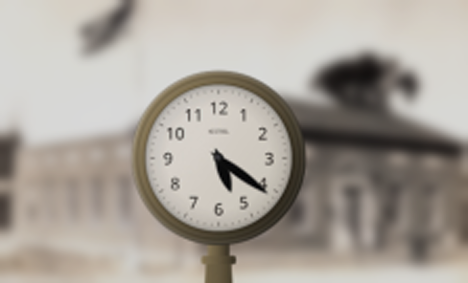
{"hour": 5, "minute": 21}
